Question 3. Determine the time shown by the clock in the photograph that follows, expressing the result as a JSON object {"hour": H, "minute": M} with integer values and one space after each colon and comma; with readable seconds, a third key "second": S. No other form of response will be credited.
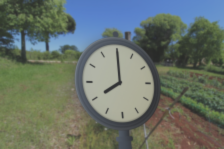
{"hour": 8, "minute": 0}
